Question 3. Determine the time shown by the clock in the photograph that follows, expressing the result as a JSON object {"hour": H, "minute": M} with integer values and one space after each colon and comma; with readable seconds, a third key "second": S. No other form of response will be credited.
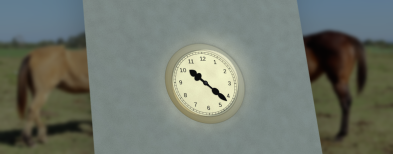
{"hour": 10, "minute": 22}
